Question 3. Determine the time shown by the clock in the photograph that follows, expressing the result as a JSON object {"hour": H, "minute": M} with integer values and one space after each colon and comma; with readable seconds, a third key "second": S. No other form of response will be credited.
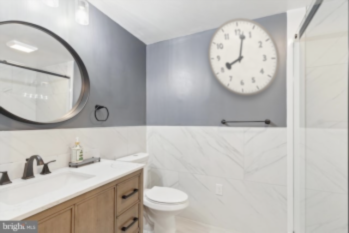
{"hour": 8, "minute": 2}
